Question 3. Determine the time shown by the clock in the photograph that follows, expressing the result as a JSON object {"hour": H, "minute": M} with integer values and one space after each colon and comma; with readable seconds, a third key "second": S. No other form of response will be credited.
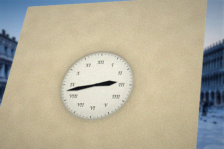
{"hour": 2, "minute": 43}
